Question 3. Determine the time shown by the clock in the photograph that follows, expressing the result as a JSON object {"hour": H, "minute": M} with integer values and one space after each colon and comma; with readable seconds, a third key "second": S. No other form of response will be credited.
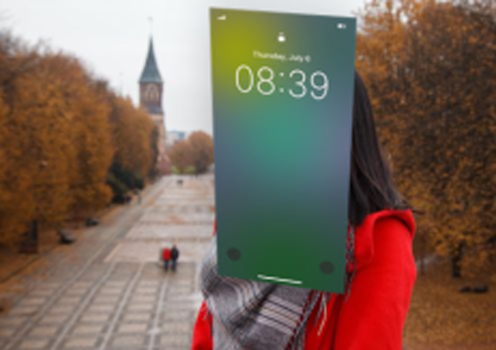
{"hour": 8, "minute": 39}
